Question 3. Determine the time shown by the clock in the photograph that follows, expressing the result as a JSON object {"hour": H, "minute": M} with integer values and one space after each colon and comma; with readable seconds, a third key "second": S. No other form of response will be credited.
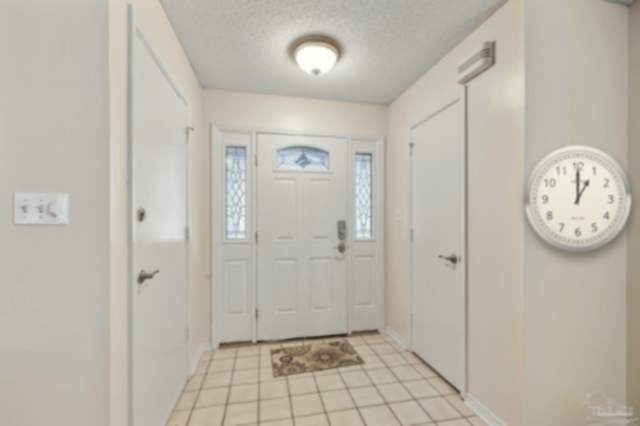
{"hour": 1, "minute": 0}
